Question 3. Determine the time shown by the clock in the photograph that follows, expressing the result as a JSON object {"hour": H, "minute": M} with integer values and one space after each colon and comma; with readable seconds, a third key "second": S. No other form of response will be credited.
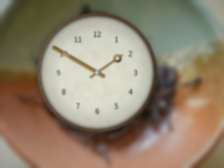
{"hour": 1, "minute": 50}
